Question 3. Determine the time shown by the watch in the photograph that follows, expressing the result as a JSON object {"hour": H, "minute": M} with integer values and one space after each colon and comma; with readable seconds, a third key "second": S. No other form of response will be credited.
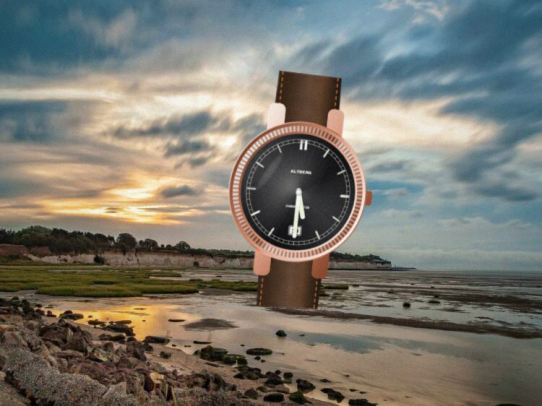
{"hour": 5, "minute": 30}
